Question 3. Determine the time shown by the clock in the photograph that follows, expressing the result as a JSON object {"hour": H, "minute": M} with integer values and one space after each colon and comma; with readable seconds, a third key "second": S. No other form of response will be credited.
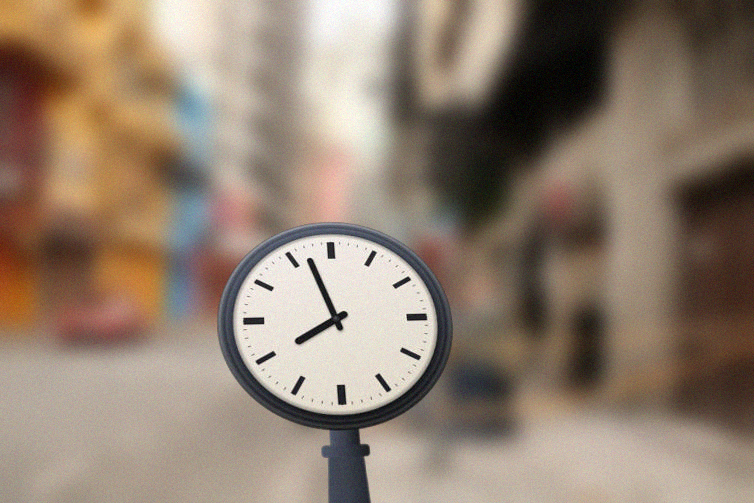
{"hour": 7, "minute": 57}
